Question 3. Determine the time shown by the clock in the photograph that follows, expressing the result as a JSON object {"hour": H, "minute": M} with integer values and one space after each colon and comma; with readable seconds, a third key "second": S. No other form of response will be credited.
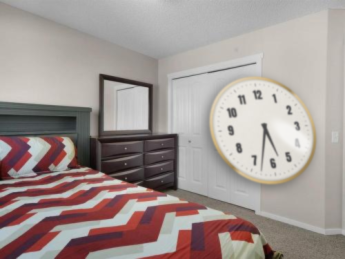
{"hour": 5, "minute": 33}
